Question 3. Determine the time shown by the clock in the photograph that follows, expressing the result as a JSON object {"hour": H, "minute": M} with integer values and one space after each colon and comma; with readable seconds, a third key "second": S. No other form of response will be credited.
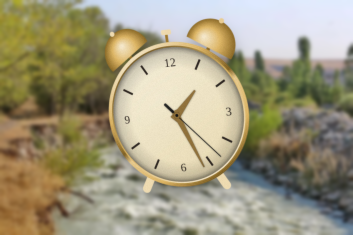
{"hour": 1, "minute": 26, "second": 23}
